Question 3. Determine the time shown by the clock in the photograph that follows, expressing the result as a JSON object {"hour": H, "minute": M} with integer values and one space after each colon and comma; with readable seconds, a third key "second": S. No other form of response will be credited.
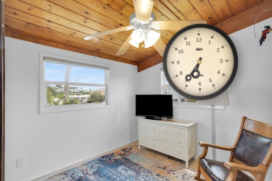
{"hour": 6, "minute": 36}
